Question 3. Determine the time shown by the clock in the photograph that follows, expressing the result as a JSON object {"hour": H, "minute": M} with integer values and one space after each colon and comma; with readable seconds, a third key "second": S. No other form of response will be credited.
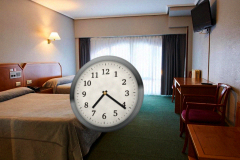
{"hour": 7, "minute": 21}
